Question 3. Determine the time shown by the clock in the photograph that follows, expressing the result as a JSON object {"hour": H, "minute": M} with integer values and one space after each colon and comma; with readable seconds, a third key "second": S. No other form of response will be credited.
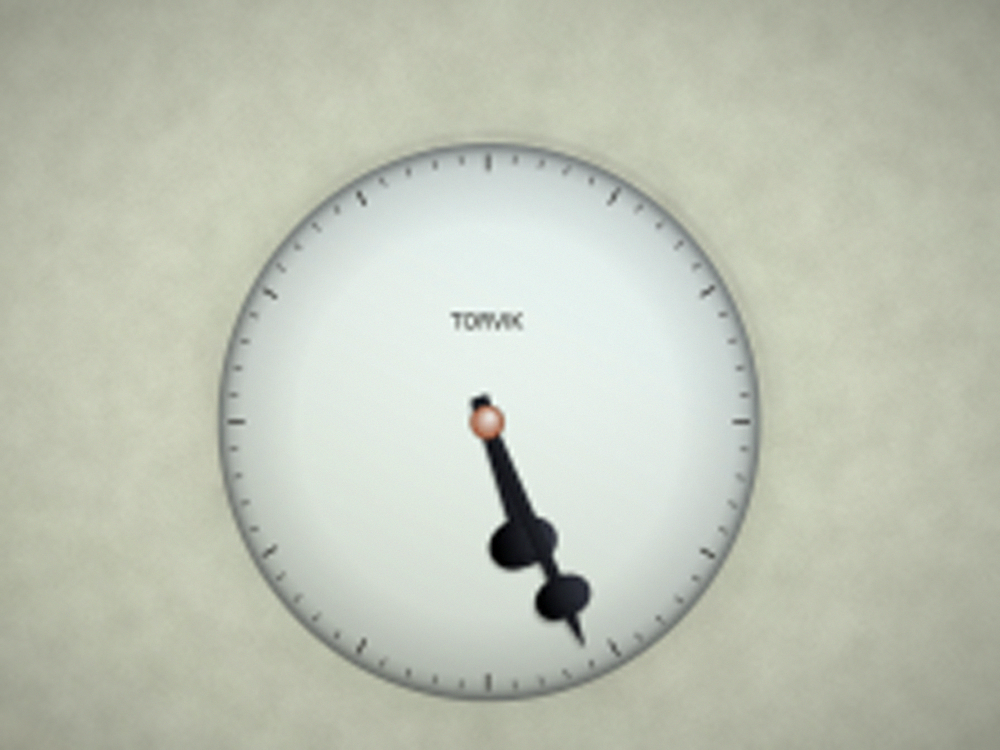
{"hour": 5, "minute": 26}
